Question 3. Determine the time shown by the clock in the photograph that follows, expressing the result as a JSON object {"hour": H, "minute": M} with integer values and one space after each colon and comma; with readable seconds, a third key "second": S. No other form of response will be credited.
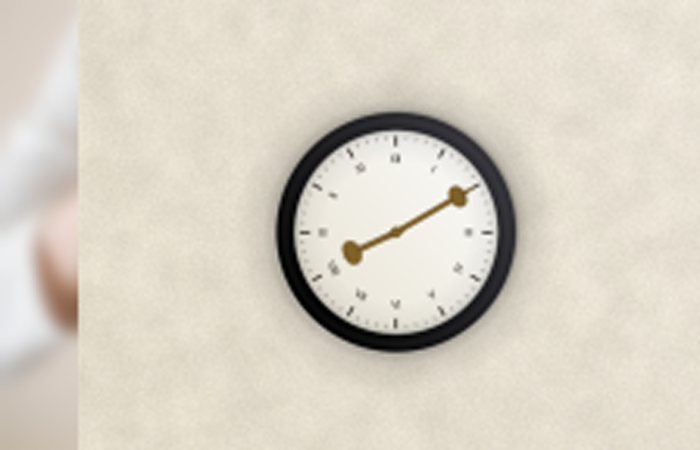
{"hour": 8, "minute": 10}
